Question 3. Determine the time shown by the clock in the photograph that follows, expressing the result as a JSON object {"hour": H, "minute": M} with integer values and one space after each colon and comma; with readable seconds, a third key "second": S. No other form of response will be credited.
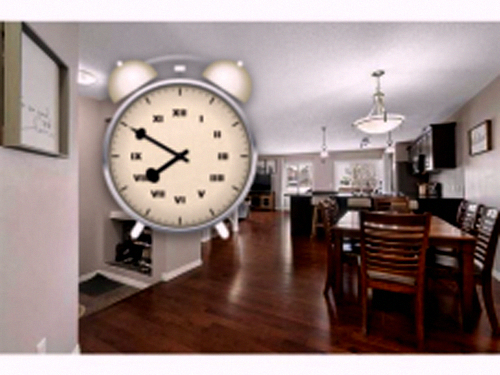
{"hour": 7, "minute": 50}
